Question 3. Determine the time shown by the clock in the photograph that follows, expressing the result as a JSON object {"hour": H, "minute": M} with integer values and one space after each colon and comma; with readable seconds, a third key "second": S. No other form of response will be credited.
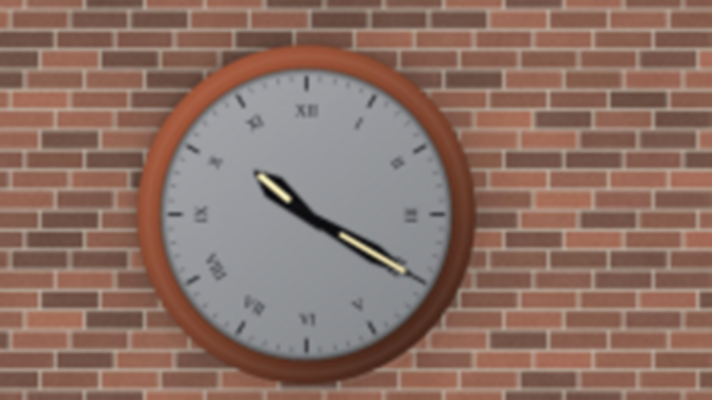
{"hour": 10, "minute": 20}
